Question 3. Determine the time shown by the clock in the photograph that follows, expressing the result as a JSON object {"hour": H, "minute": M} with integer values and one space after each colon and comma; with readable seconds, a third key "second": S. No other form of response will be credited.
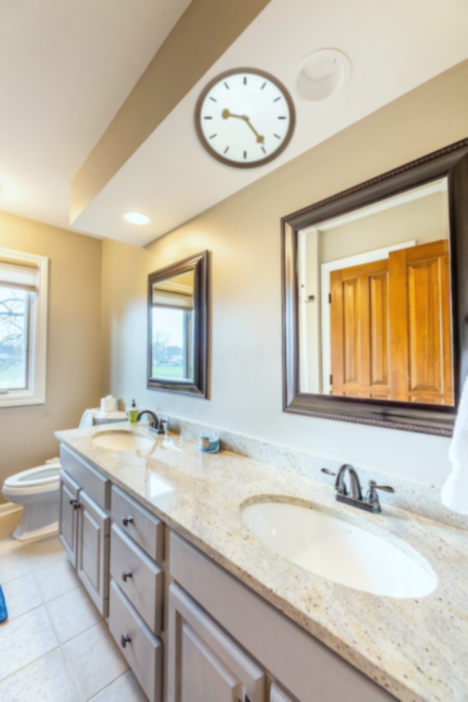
{"hour": 9, "minute": 24}
